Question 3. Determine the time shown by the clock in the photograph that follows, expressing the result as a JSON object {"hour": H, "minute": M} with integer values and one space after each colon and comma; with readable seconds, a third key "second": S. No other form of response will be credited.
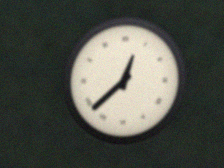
{"hour": 12, "minute": 38}
